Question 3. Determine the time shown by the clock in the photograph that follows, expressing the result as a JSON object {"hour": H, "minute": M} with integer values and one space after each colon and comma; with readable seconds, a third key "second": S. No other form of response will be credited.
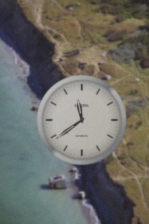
{"hour": 11, "minute": 39}
